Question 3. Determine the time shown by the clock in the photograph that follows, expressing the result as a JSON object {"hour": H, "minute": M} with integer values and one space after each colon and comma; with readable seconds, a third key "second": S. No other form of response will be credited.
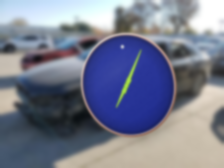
{"hour": 7, "minute": 5}
